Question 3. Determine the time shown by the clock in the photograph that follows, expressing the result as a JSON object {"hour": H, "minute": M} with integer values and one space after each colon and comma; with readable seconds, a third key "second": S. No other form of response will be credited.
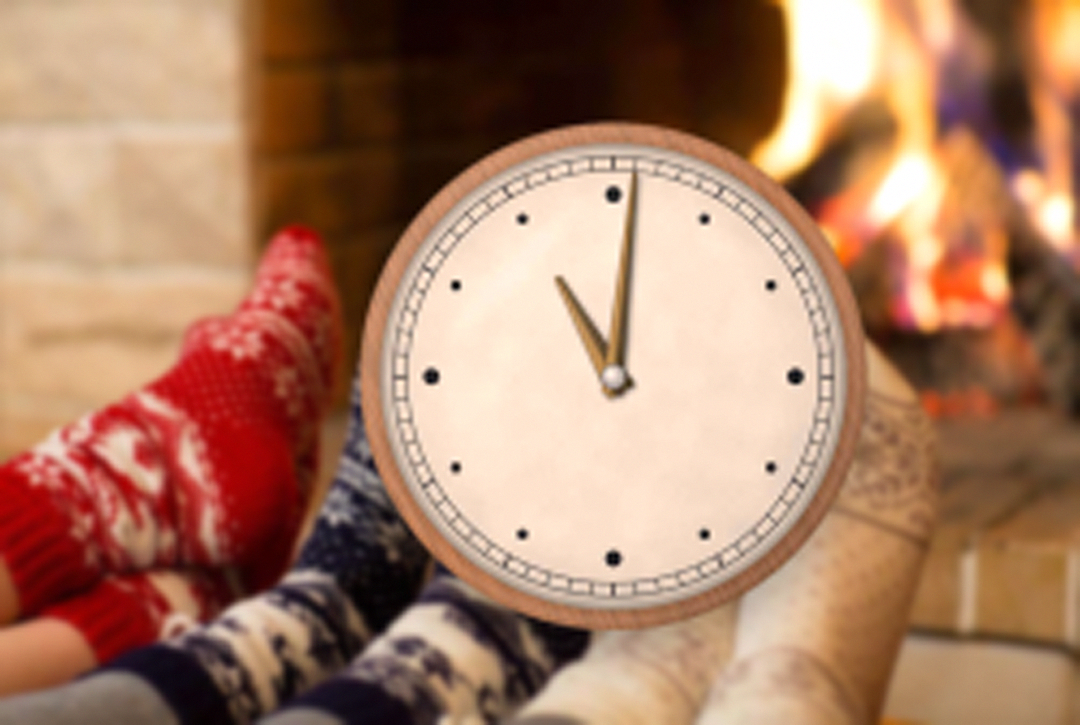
{"hour": 11, "minute": 1}
